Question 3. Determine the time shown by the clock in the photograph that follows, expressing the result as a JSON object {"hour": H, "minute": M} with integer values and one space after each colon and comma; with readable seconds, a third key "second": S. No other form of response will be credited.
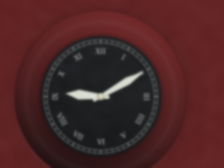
{"hour": 9, "minute": 10}
